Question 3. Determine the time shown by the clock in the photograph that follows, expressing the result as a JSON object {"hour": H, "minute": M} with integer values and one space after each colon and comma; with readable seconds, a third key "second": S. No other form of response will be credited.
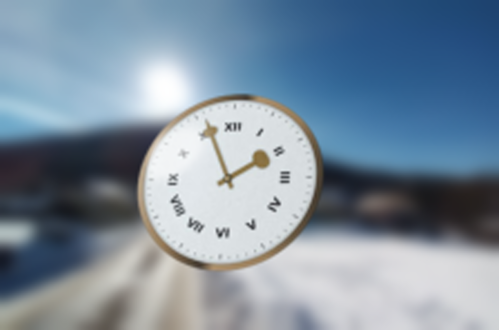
{"hour": 1, "minute": 56}
